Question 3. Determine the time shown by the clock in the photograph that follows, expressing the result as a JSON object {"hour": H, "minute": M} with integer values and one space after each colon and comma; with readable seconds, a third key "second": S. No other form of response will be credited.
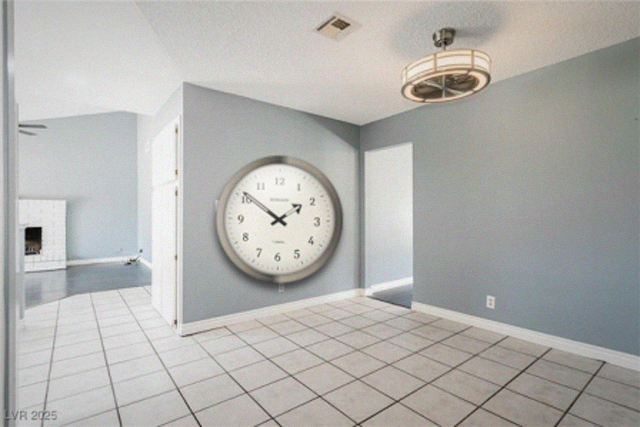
{"hour": 1, "minute": 51}
